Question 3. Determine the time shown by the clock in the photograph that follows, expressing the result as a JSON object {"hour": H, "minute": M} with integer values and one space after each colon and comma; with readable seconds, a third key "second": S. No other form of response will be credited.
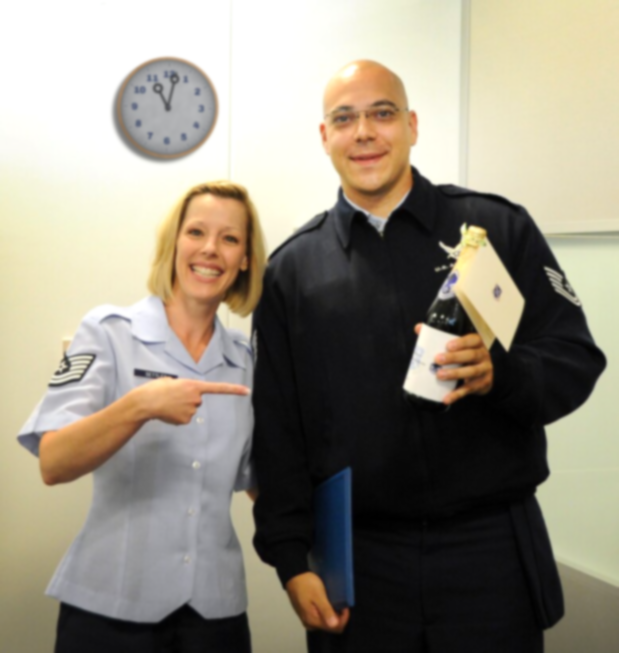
{"hour": 11, "minute": 2}
